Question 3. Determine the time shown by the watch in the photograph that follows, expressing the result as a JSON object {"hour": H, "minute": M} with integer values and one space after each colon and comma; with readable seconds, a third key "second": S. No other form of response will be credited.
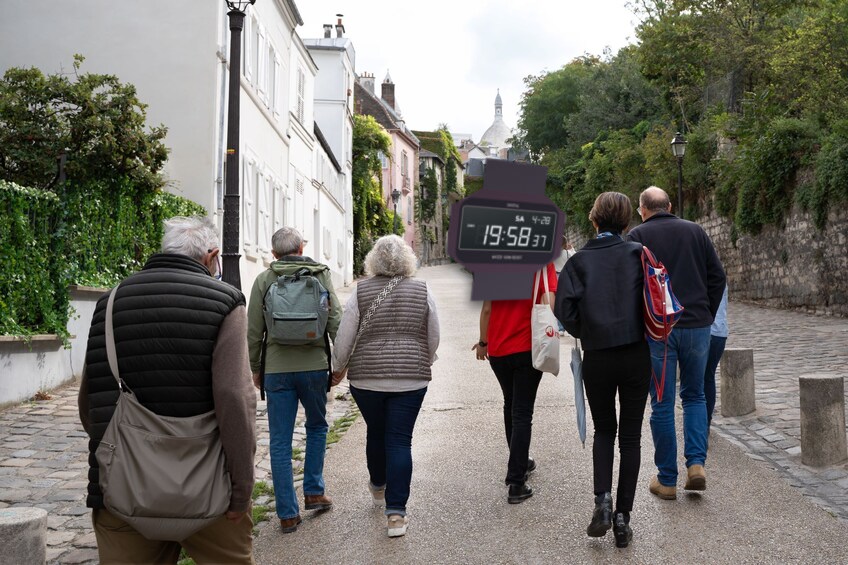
{"hour": 19, "minute": 58, "second": 37}
